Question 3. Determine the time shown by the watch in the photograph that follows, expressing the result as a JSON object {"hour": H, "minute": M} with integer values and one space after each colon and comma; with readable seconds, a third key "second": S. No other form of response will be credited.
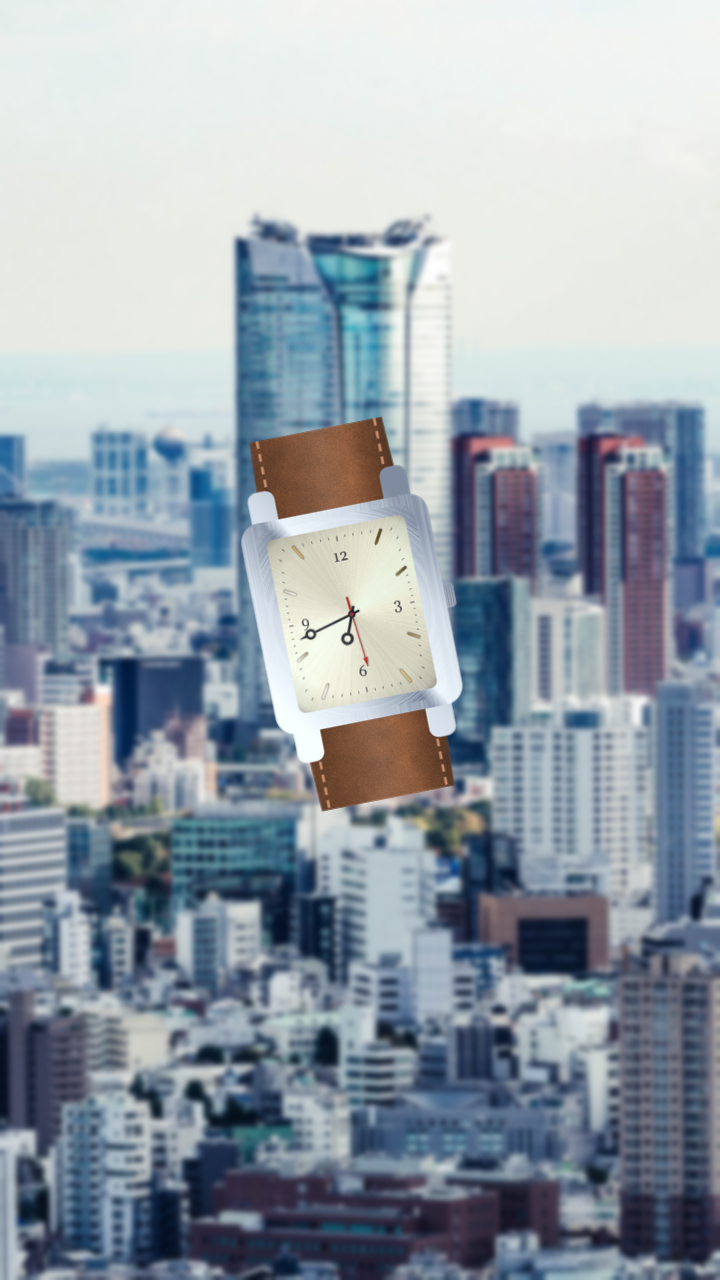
{"hour": 6, "minute": 42, "second": 29}
